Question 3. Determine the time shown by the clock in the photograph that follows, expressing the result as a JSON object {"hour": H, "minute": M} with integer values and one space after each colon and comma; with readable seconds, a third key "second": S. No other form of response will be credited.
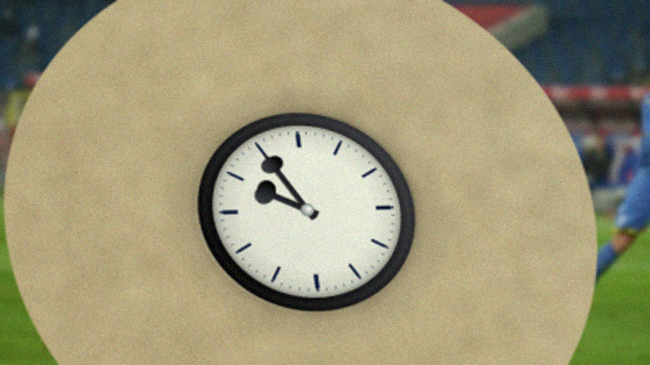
{"hour": 9, "minute": 55}
